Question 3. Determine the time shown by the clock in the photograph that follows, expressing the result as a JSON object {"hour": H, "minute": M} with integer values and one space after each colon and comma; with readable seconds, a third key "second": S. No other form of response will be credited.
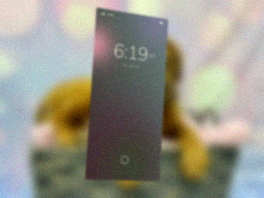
{"hour": 6, "minute": 19}
